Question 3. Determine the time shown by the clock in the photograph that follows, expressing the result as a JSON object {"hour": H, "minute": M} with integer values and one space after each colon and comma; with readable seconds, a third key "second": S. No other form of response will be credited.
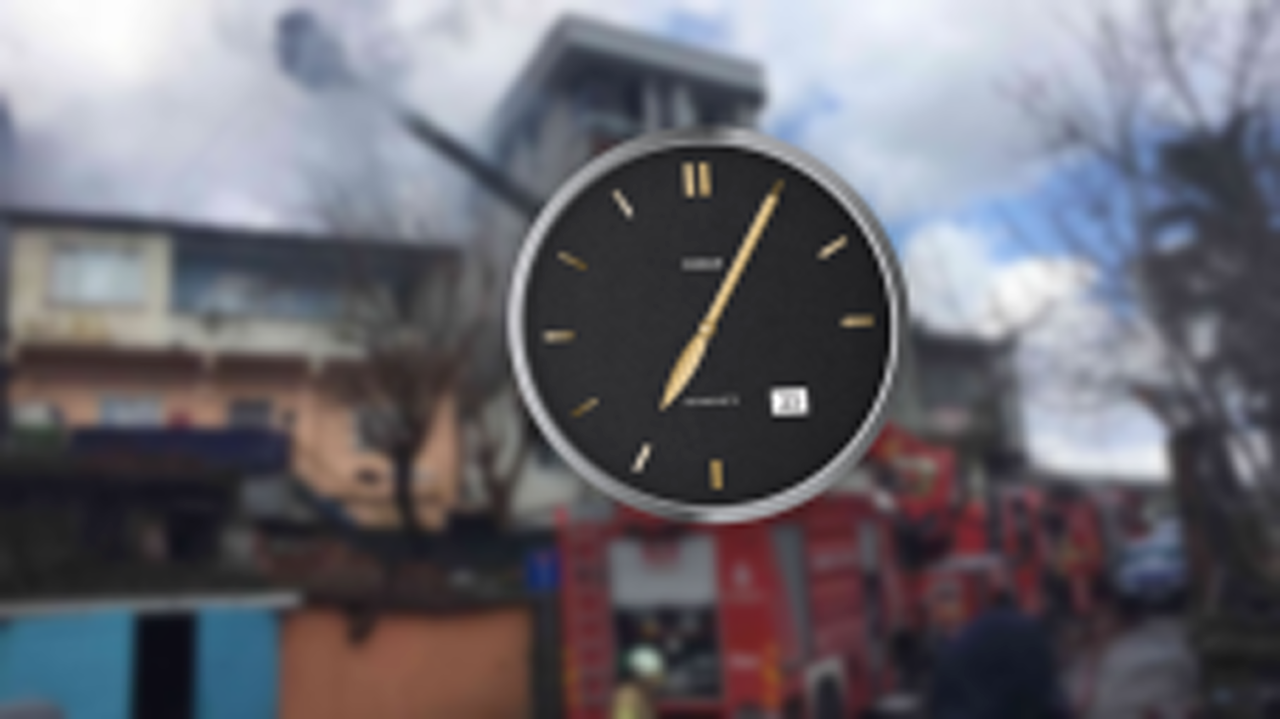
{"hour": 7, "minute": 5}
